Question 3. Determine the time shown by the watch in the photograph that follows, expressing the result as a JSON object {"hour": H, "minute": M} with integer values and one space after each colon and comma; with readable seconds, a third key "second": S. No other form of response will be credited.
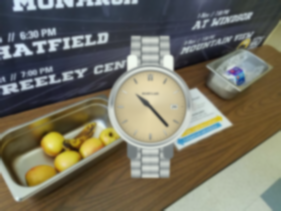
{"hour": 10, "minute": 23}
